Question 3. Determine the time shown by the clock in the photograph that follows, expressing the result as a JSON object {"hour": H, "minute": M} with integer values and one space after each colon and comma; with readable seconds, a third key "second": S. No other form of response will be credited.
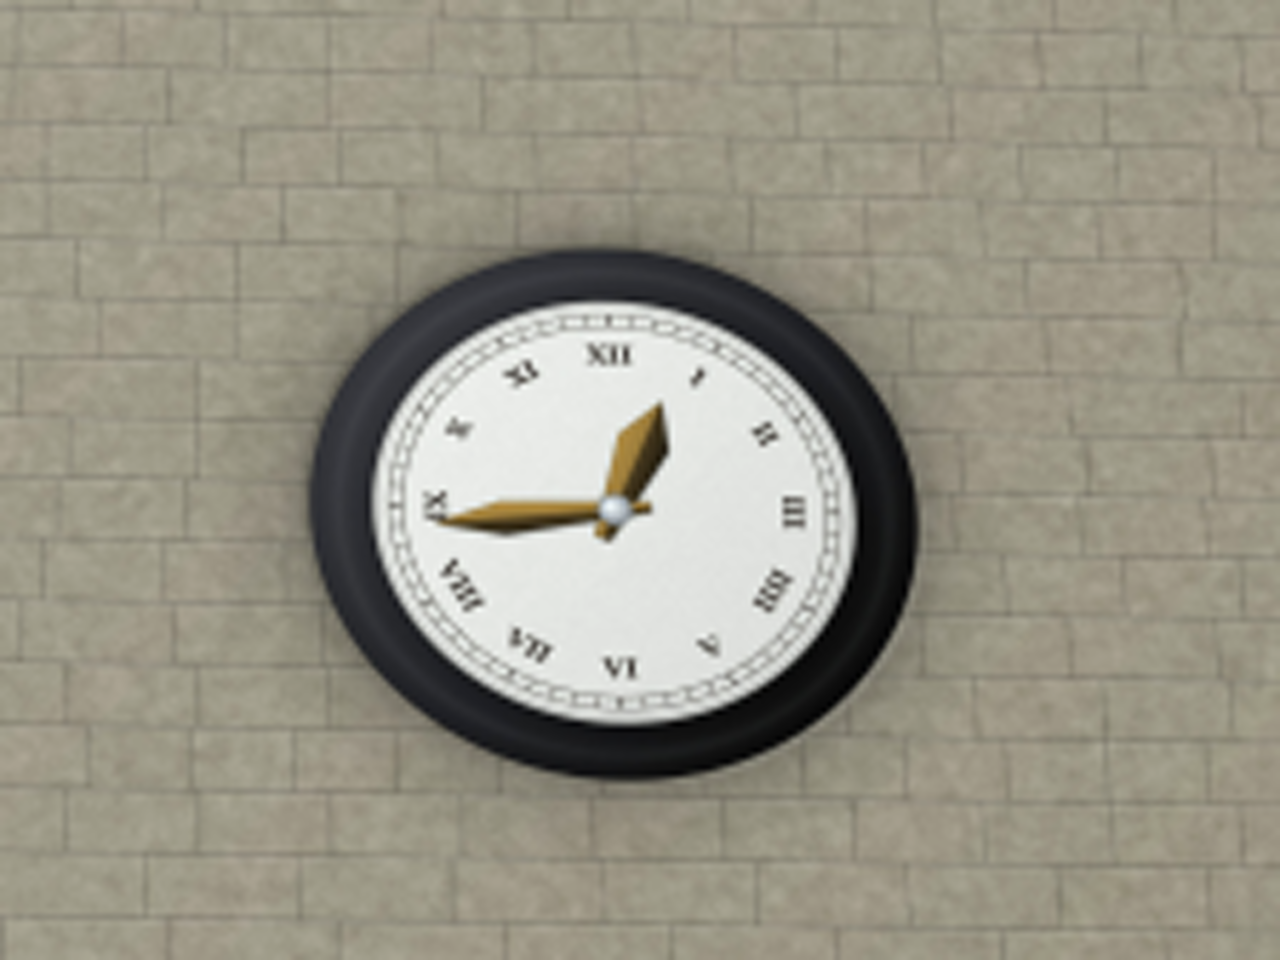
{"hour": 12, "minute": 44}
